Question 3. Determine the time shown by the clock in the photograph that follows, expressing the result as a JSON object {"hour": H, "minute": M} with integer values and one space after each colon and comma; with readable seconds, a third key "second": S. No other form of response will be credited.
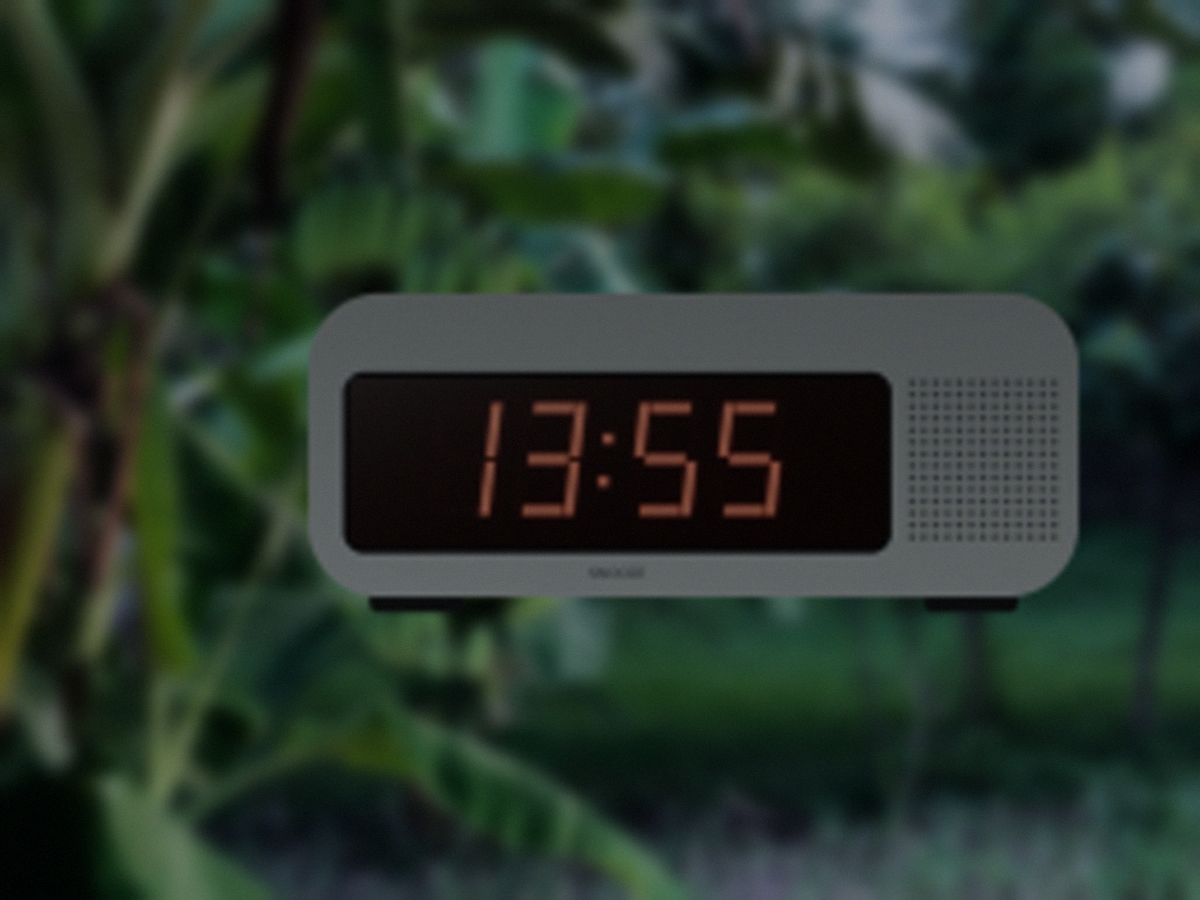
{"hour": 13, "minute": 55}
